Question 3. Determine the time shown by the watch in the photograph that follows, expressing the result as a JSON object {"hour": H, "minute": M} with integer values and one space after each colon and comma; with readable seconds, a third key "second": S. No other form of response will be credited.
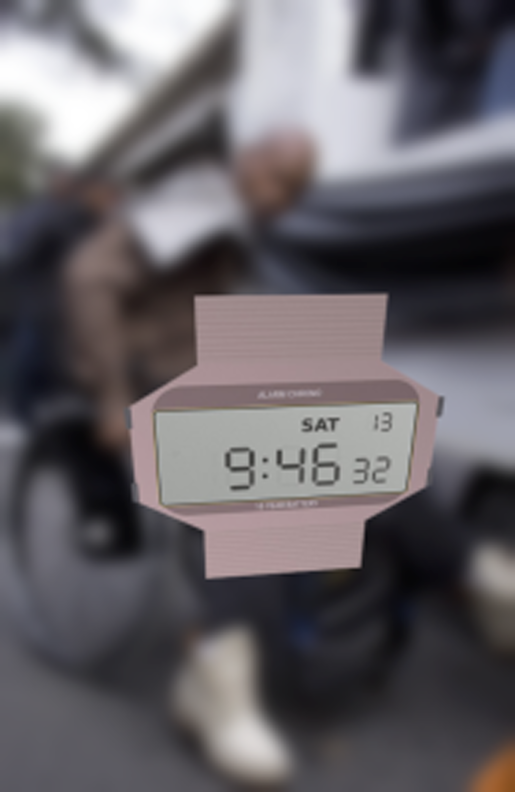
{"hour": 9, "minute": 46, "second": 32}
